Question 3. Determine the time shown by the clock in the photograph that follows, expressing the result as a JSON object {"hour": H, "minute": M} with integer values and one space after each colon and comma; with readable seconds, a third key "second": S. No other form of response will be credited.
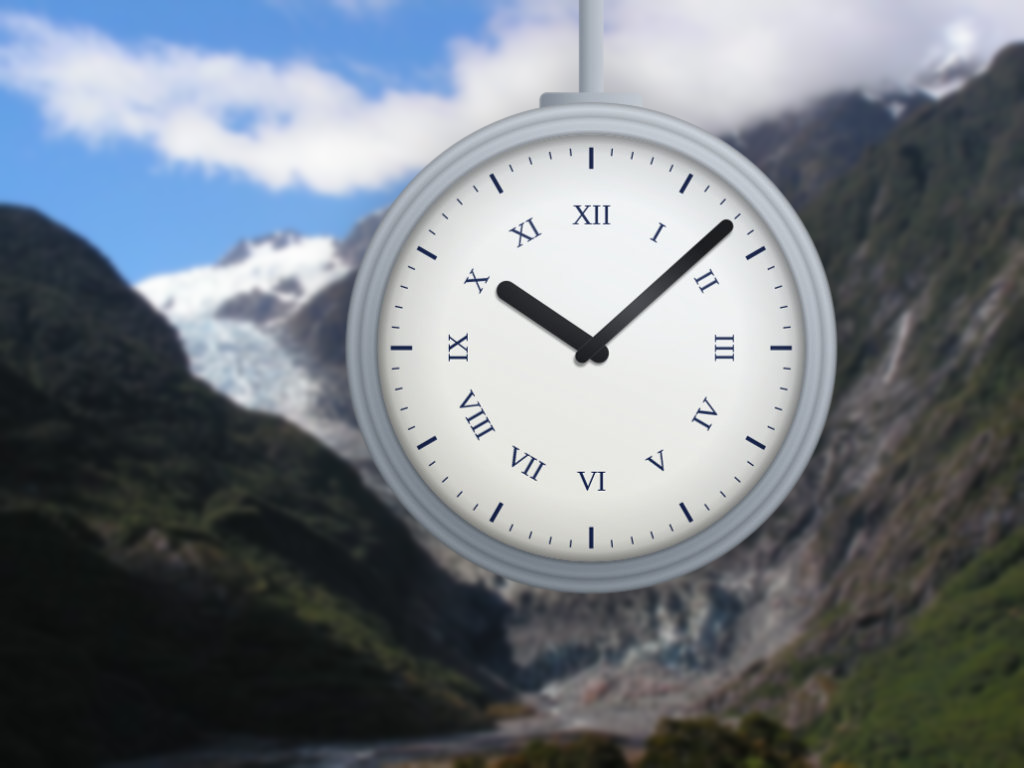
{"hour": 10, "minute": 8}
